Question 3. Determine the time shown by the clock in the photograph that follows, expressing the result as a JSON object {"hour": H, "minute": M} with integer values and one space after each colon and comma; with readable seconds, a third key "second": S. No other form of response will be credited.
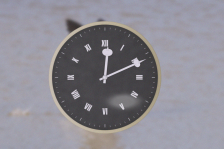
{"hour": 12, "minute": 11}
